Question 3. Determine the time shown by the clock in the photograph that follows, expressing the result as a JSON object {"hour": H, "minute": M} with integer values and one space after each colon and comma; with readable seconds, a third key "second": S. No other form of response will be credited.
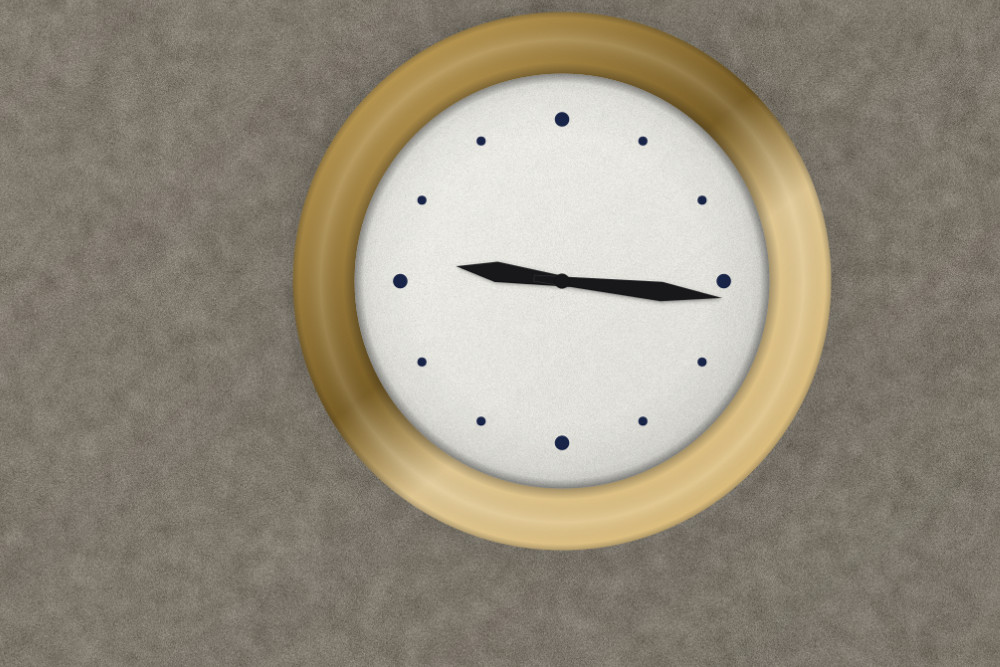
{"hour": 9, "minute": 16}
